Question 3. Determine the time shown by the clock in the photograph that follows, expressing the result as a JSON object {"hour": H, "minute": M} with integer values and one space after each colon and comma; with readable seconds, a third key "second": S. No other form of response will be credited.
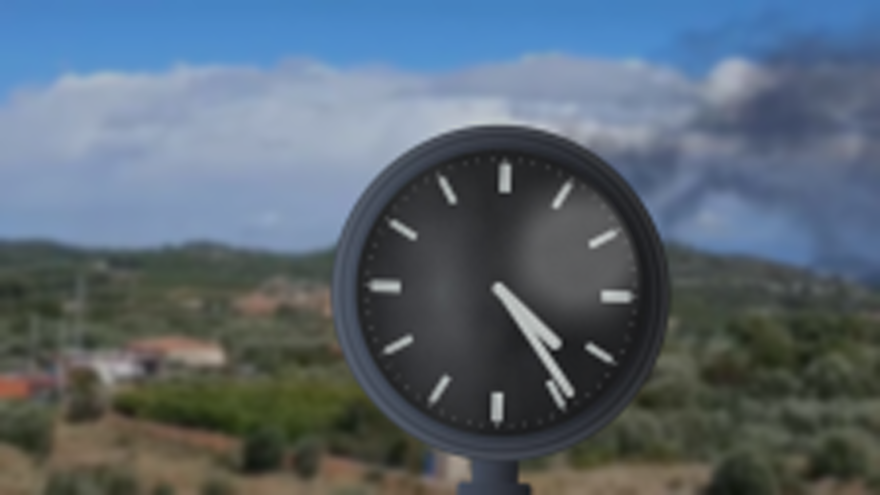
{"hour": 4, "minute": 24}
